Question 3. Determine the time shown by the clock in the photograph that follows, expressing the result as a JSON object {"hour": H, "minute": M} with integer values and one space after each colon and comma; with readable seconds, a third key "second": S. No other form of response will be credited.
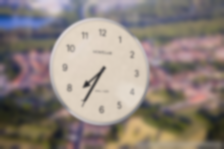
{"hour": 7, "minute": 35}
